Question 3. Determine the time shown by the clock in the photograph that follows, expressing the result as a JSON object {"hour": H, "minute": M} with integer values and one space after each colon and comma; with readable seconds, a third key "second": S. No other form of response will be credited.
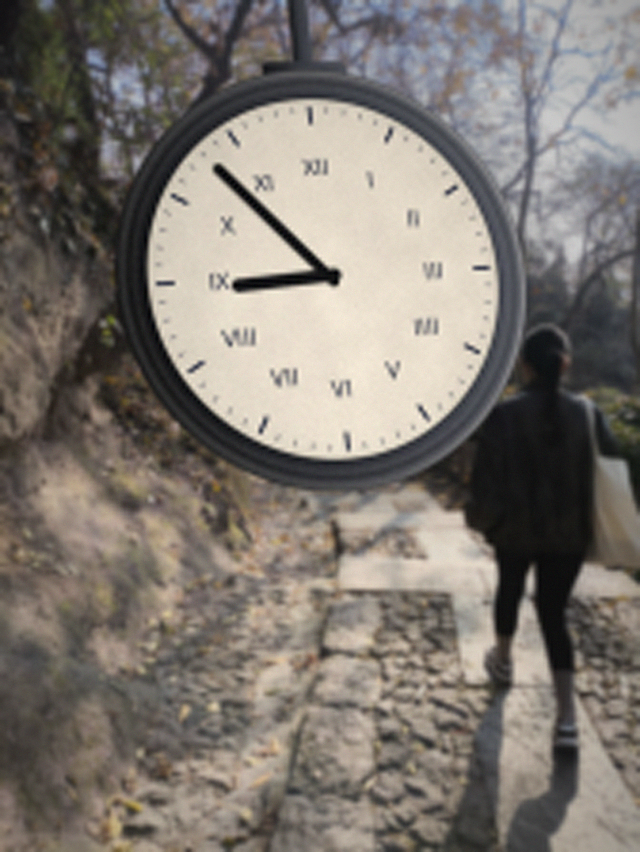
{"hour": 8, "minute": 53}
